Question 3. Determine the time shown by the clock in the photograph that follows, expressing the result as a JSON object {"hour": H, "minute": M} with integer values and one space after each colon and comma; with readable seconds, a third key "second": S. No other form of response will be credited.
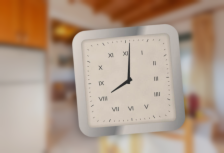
{"hour": 8, "minute": 1}
